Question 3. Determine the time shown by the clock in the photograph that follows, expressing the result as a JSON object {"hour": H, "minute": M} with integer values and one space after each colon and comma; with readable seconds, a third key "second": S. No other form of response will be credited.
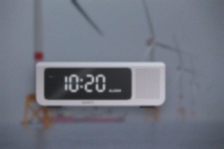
{"hour": 10, "minute": 20}
